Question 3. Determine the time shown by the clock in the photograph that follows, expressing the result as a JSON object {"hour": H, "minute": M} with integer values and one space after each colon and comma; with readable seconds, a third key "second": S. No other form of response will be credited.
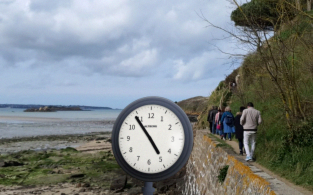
{"hour": 4, "minute": 54}
